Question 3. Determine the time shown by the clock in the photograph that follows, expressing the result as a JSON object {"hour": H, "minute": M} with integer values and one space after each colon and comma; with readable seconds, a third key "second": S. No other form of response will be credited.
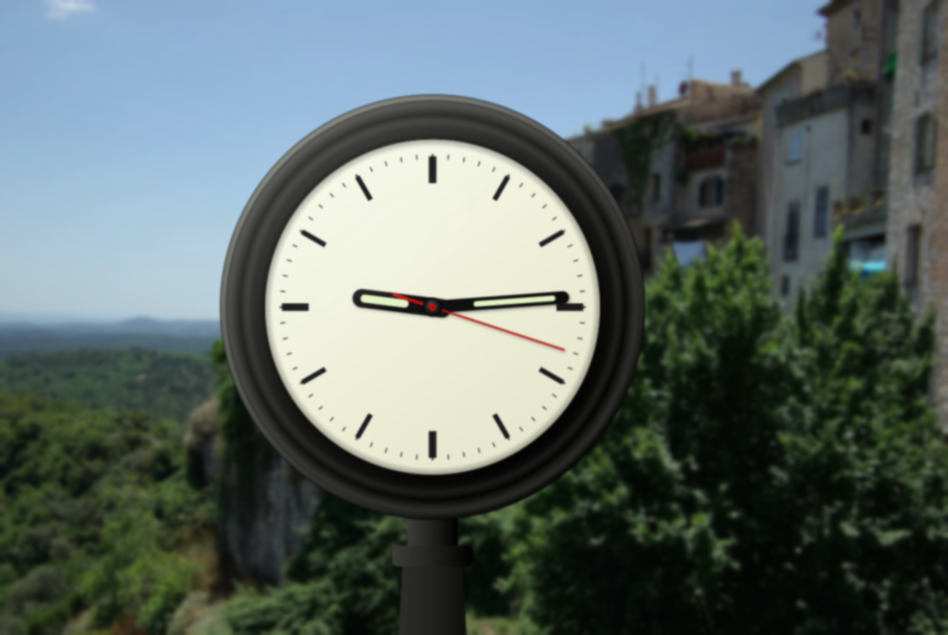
{"hour": 9, "minute": 14, "second": 18}
